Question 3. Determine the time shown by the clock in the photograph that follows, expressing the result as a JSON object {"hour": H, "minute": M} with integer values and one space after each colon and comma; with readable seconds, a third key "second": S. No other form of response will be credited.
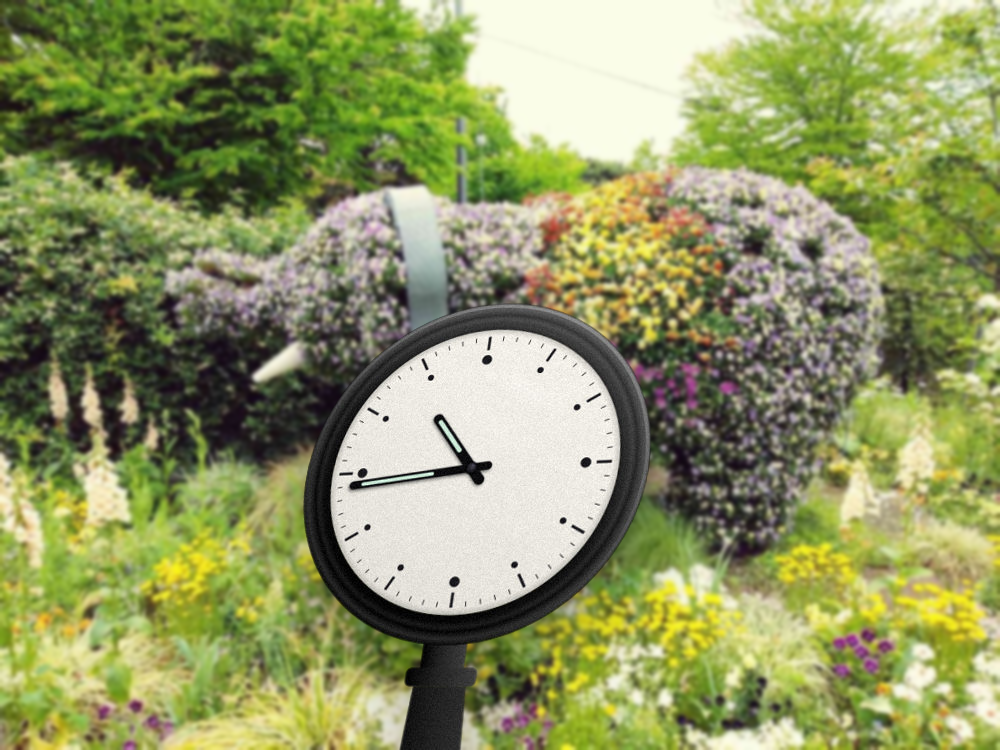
{"hour": 10, "minute": 44}
